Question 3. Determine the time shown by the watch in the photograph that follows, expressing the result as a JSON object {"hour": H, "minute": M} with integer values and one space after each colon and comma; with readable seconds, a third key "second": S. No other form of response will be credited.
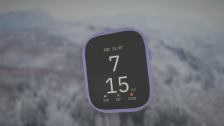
{"hour": 7, "minute": 15}
